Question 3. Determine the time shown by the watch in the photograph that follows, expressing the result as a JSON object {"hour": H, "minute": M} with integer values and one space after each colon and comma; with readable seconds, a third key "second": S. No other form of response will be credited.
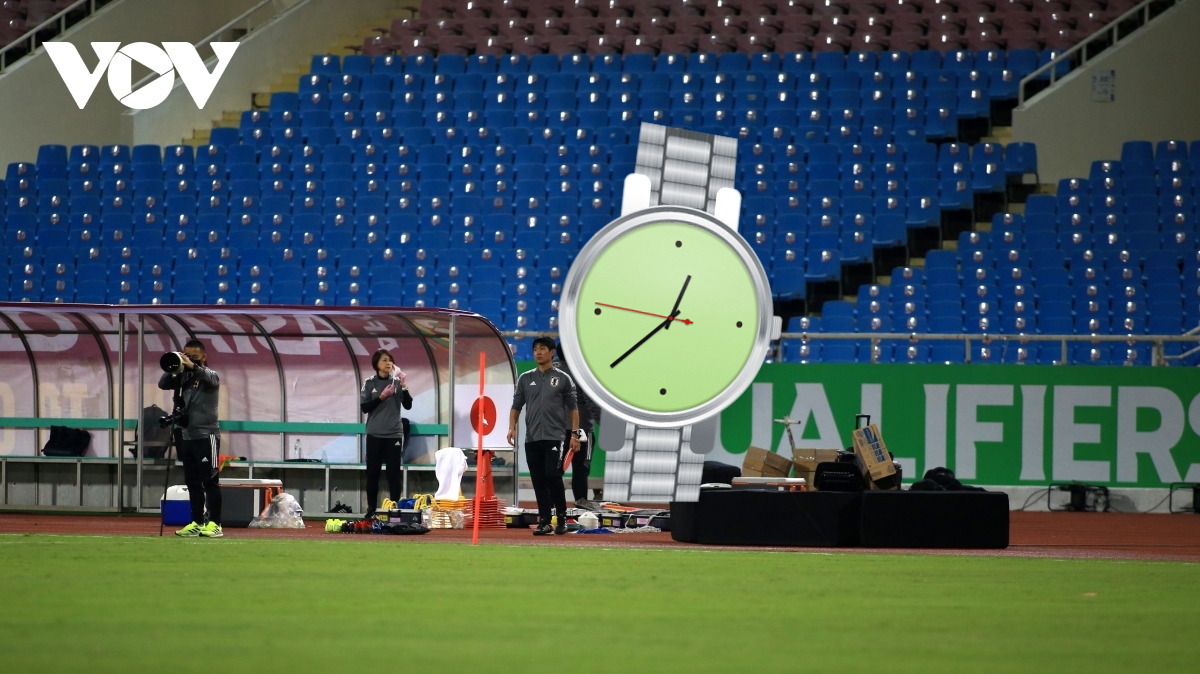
{"hour": 12, "minute": 37, "second": 46}
